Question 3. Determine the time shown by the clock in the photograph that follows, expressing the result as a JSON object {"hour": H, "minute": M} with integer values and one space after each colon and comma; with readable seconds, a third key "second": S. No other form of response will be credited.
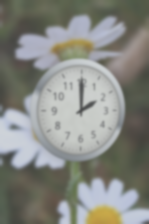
{"hour": 2, "minute": 0}
